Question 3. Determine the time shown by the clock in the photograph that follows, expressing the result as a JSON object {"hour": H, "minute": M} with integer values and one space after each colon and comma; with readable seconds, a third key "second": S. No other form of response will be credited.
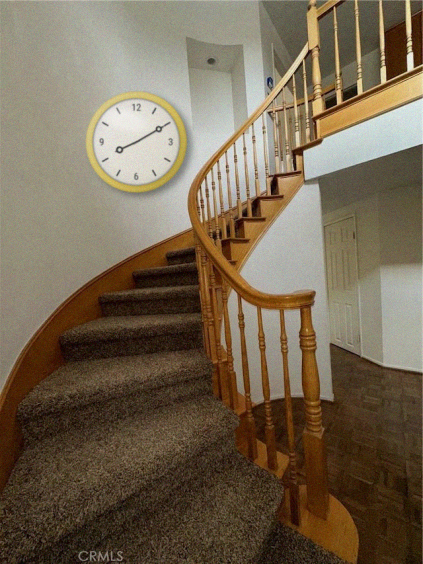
{"hour": 8, "minute": 10}
